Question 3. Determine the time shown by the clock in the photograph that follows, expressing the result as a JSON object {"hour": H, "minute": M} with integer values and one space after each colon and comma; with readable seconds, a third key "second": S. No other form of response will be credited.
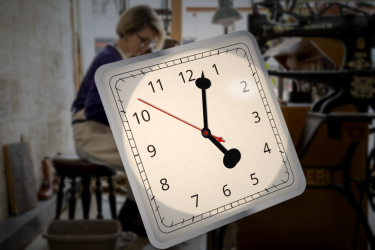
{"hour": 5, "minute": 2, "second": 52}
